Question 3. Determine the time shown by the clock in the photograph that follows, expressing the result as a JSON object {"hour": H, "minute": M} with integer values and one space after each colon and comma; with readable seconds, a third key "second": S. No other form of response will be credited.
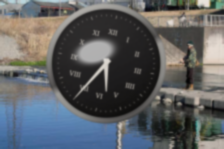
{"hour": 5, "minute": 35}
